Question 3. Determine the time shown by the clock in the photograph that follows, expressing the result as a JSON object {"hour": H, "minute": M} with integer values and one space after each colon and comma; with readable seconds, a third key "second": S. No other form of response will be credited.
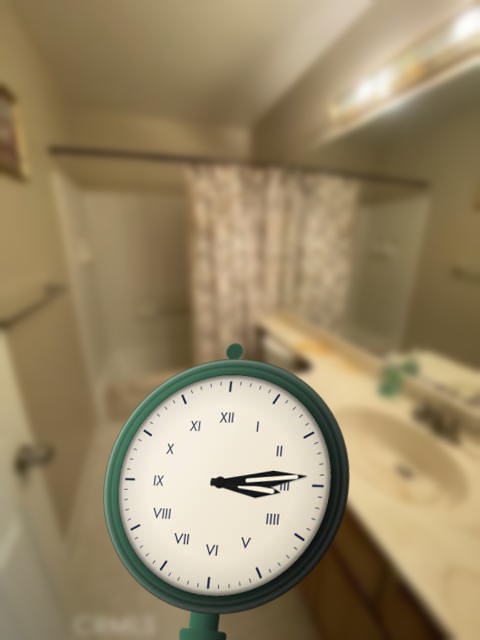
{"hour": 3, "minute": 14}
